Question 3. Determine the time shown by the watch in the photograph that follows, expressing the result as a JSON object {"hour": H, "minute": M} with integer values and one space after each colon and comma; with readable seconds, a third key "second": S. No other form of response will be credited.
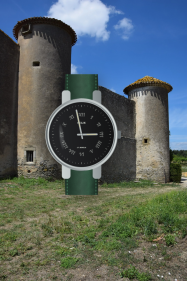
{"hour": 2, "minute": 58}
